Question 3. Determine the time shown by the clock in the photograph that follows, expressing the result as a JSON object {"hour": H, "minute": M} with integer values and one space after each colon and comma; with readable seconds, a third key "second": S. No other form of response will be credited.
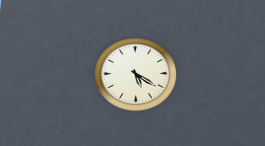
{"hour": 5, "minute": 21}
